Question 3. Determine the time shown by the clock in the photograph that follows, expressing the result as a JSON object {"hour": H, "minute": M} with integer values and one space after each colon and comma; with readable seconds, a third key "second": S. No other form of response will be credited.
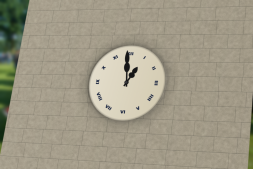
{"hour": 12, "minute": 59}
